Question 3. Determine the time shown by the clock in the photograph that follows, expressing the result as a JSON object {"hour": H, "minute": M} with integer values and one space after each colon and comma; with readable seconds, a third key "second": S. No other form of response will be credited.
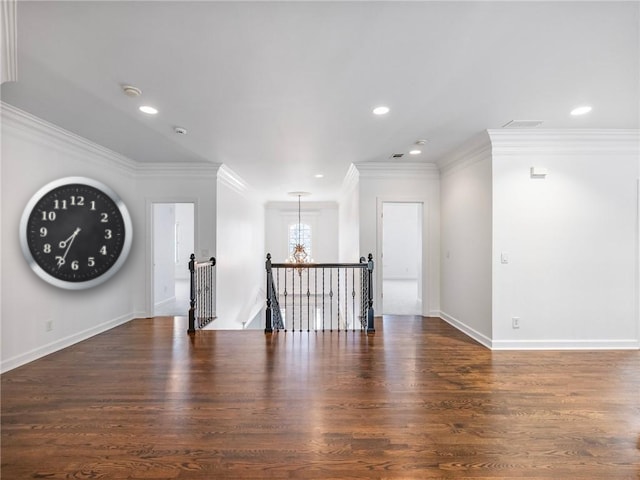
{"hour": 7, "minute": 34}
